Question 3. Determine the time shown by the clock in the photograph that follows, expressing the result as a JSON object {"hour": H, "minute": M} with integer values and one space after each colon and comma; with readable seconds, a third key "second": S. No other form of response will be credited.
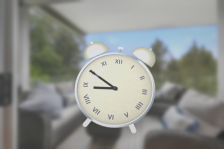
{"hour": 8, "minute": 50}
